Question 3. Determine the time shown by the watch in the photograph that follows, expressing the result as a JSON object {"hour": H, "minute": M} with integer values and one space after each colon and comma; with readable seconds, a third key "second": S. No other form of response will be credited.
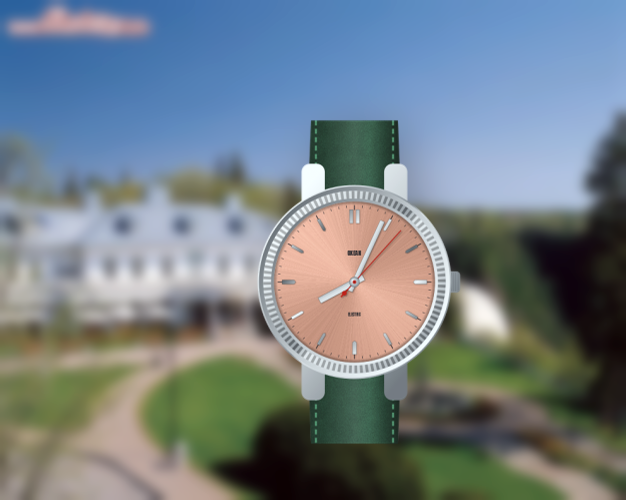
{"hour": 8, "minute": 4, "second": 7}
